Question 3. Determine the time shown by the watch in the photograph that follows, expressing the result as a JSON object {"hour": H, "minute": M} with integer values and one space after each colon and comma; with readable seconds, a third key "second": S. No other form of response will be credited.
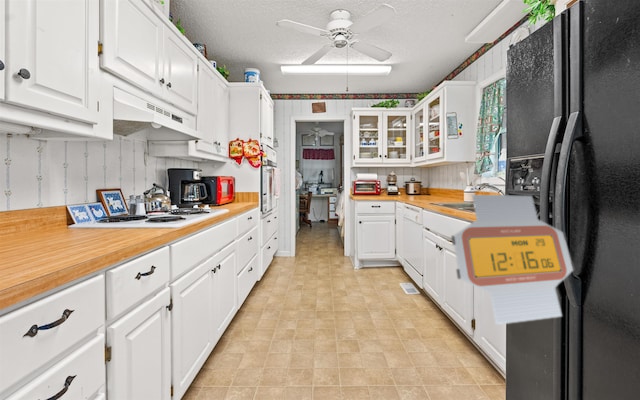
{"hour": 12, "minute": 16}
